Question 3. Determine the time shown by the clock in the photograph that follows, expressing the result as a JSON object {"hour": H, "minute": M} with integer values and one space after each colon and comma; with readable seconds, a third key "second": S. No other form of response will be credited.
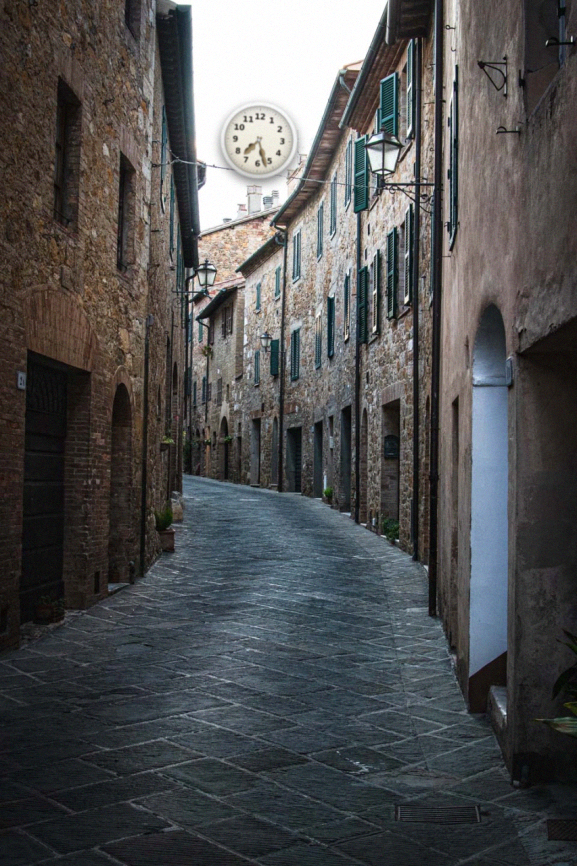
{"hour": 7, "minute": 27}
